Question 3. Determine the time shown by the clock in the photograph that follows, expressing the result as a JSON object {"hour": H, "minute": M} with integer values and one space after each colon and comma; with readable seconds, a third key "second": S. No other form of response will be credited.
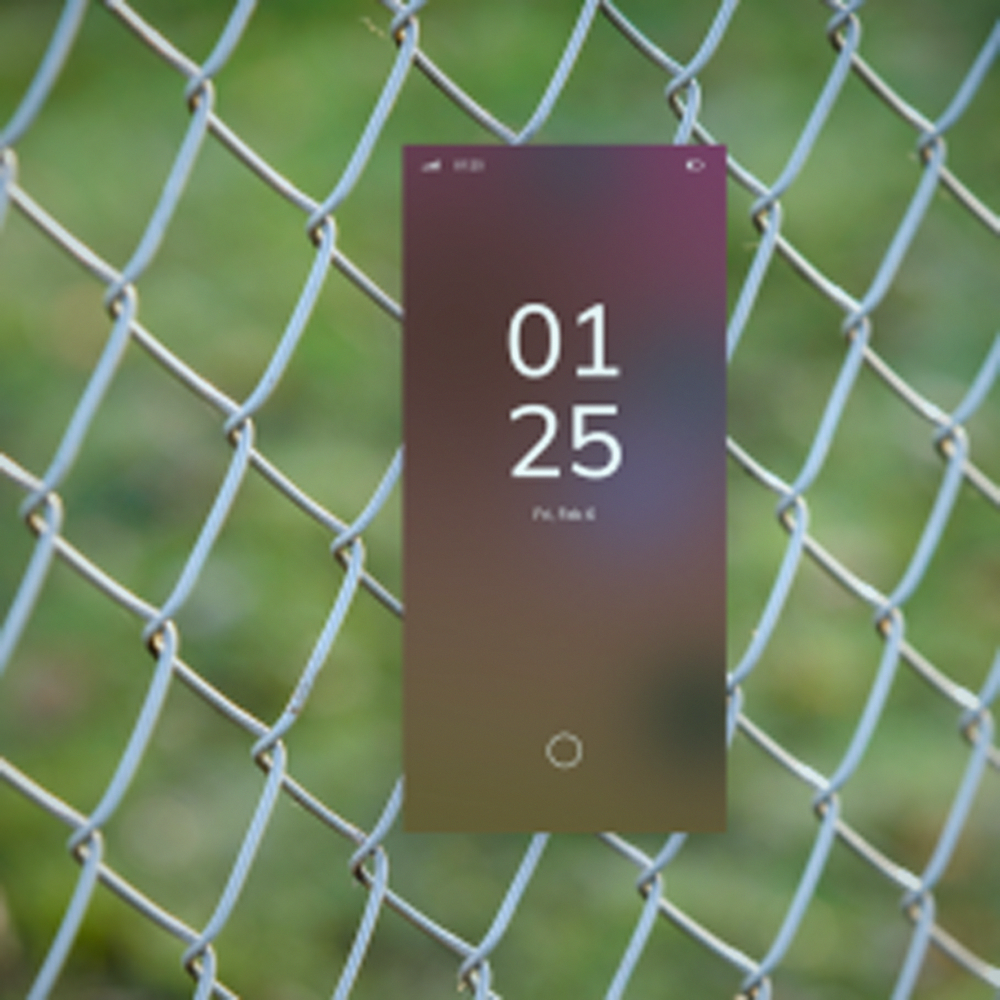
{"hour": 1, "minute": 25}
